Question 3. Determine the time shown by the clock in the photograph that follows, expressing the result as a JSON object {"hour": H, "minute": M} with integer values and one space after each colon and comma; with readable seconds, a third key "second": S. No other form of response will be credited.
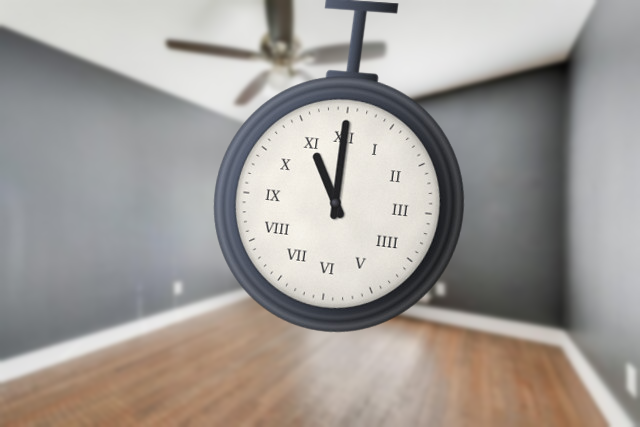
{"hour": 11, "minute": 0}
